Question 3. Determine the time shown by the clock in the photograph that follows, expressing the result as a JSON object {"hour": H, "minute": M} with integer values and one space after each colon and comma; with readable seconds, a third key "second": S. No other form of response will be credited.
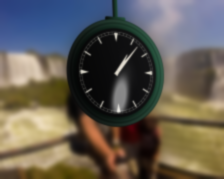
{"hour": 1, "minute": 7}
